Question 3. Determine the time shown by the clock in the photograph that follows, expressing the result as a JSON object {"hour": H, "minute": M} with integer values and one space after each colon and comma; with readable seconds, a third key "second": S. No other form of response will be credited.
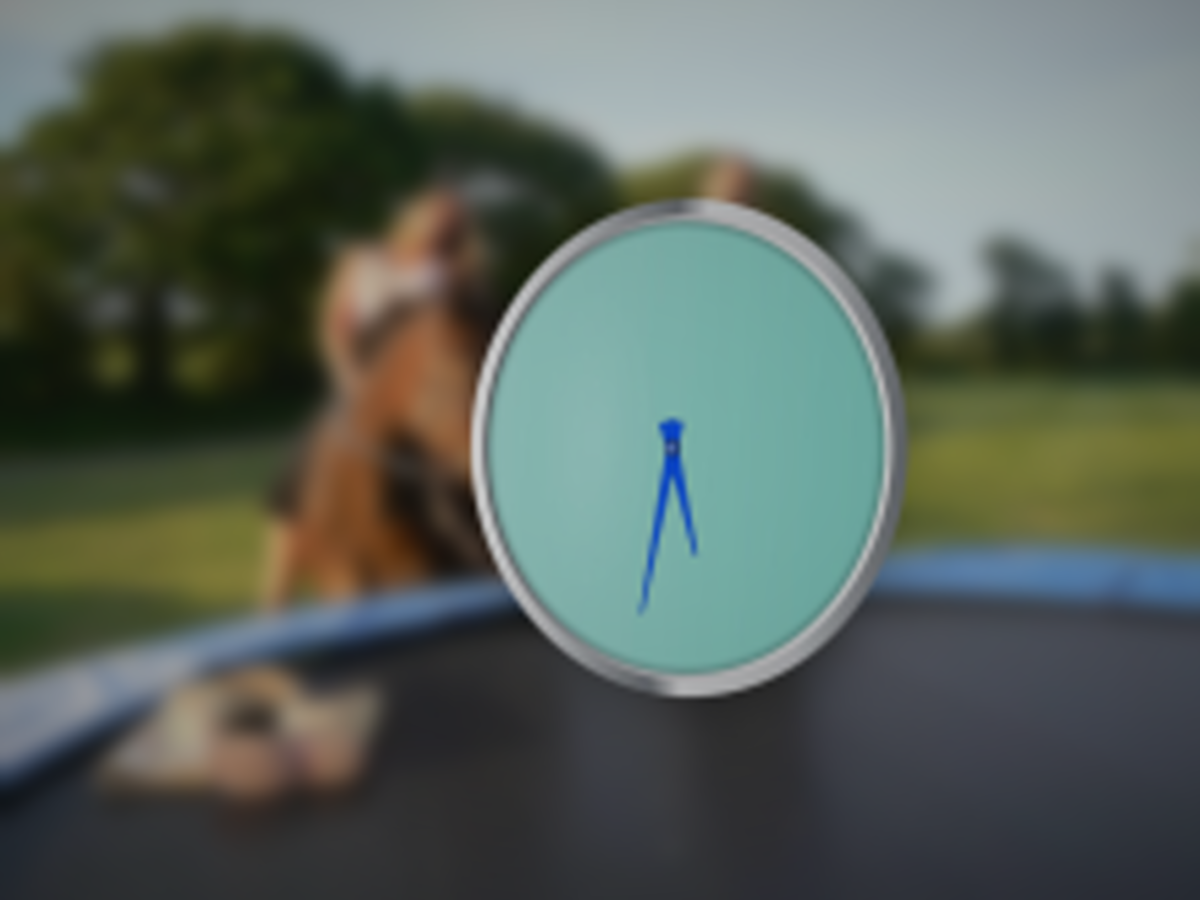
{"hour": 5, "minute": 32}
